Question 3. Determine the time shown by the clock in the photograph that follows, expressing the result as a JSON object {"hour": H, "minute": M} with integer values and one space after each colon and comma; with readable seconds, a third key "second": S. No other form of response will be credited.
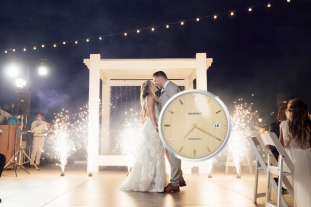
{"hour": 7, "minute": 20}
